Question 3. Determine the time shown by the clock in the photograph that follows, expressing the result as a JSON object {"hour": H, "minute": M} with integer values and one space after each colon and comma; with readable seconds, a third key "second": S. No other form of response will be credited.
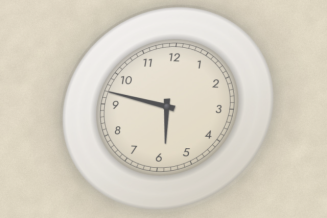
{"hour": 5, "minute": 47}
